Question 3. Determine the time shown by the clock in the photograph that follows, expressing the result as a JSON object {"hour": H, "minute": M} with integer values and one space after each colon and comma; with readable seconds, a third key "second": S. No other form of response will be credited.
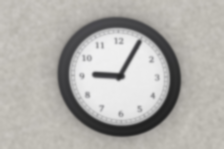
{"hour": 9, "minute": 5}
